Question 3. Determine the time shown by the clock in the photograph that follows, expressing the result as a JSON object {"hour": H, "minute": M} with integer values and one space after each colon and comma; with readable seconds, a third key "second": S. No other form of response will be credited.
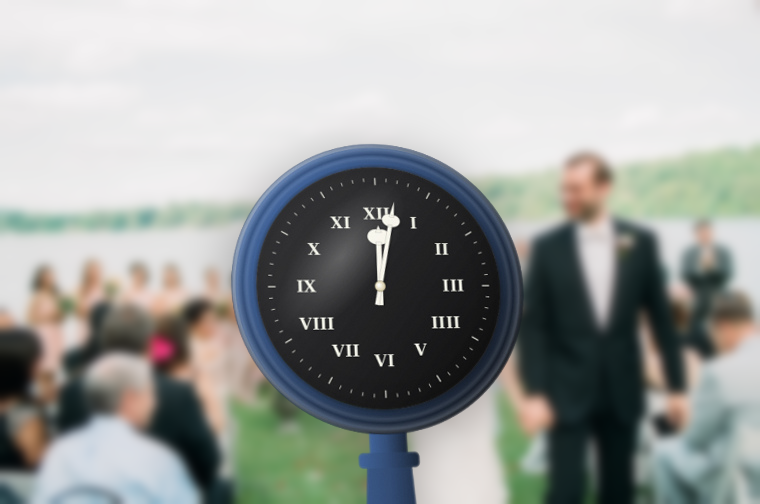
{"hour": 12, "minute": 2}
